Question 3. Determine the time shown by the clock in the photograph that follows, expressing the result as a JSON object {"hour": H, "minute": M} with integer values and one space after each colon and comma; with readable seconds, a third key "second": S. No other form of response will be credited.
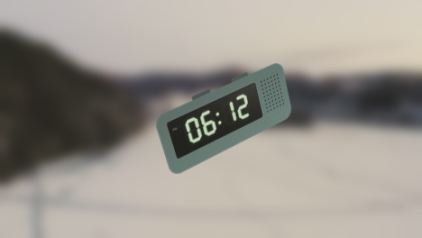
{"hour": 6, "minute": 12}
